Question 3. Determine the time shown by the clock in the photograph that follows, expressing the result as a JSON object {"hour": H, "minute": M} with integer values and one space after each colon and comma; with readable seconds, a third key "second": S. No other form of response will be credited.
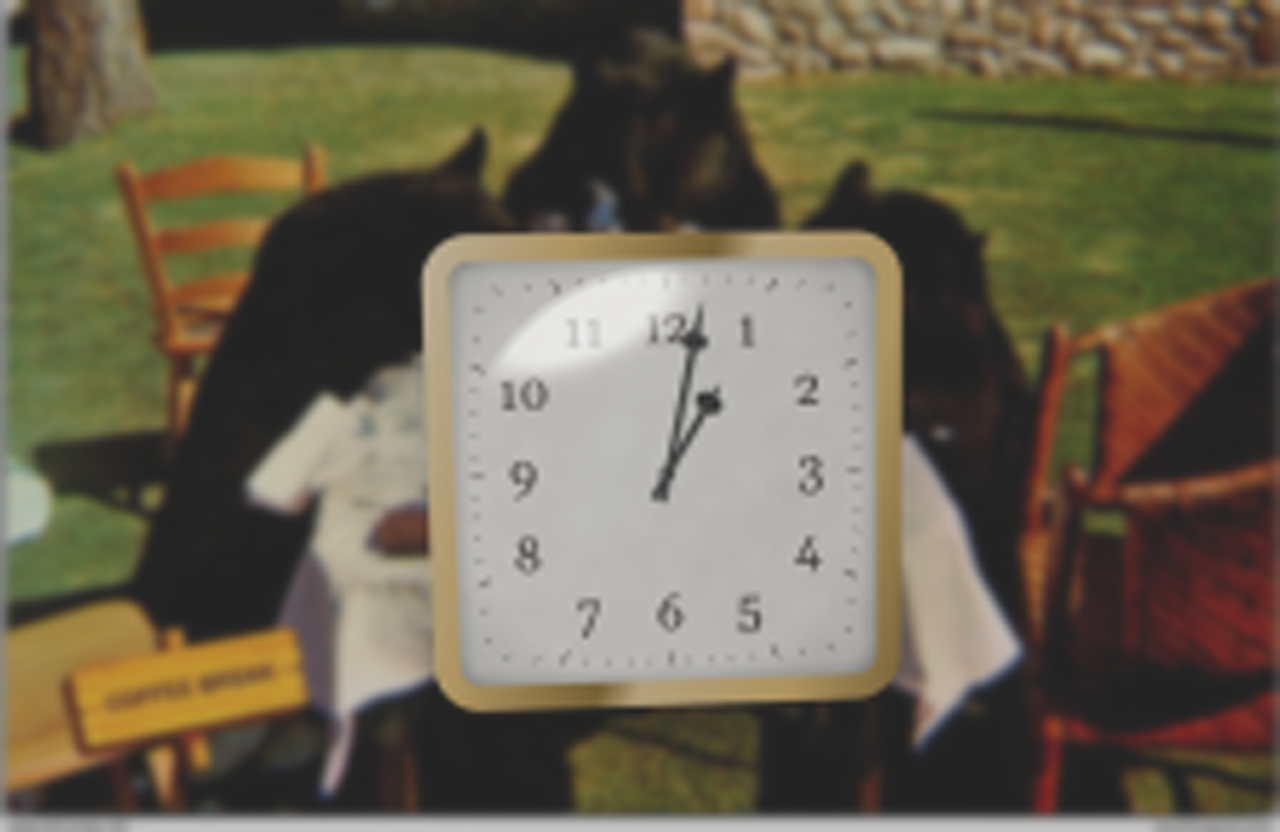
{"hour": 1, "minute": 2}
